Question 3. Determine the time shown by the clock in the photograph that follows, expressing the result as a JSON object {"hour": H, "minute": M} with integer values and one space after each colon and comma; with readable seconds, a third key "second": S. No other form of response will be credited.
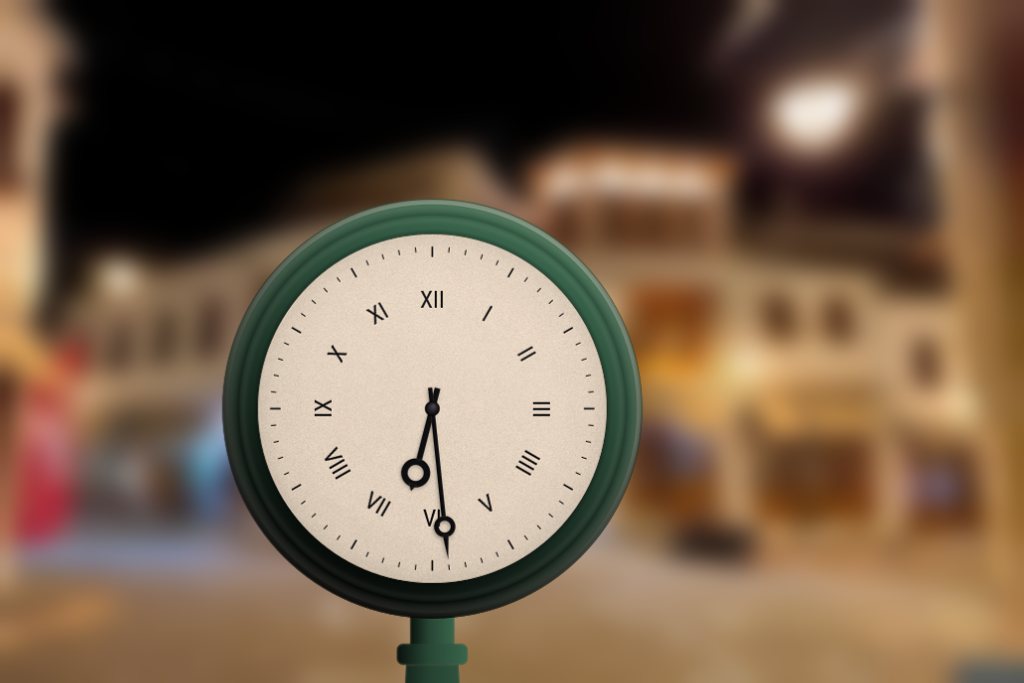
{"hour": 6, "minute": 29}
